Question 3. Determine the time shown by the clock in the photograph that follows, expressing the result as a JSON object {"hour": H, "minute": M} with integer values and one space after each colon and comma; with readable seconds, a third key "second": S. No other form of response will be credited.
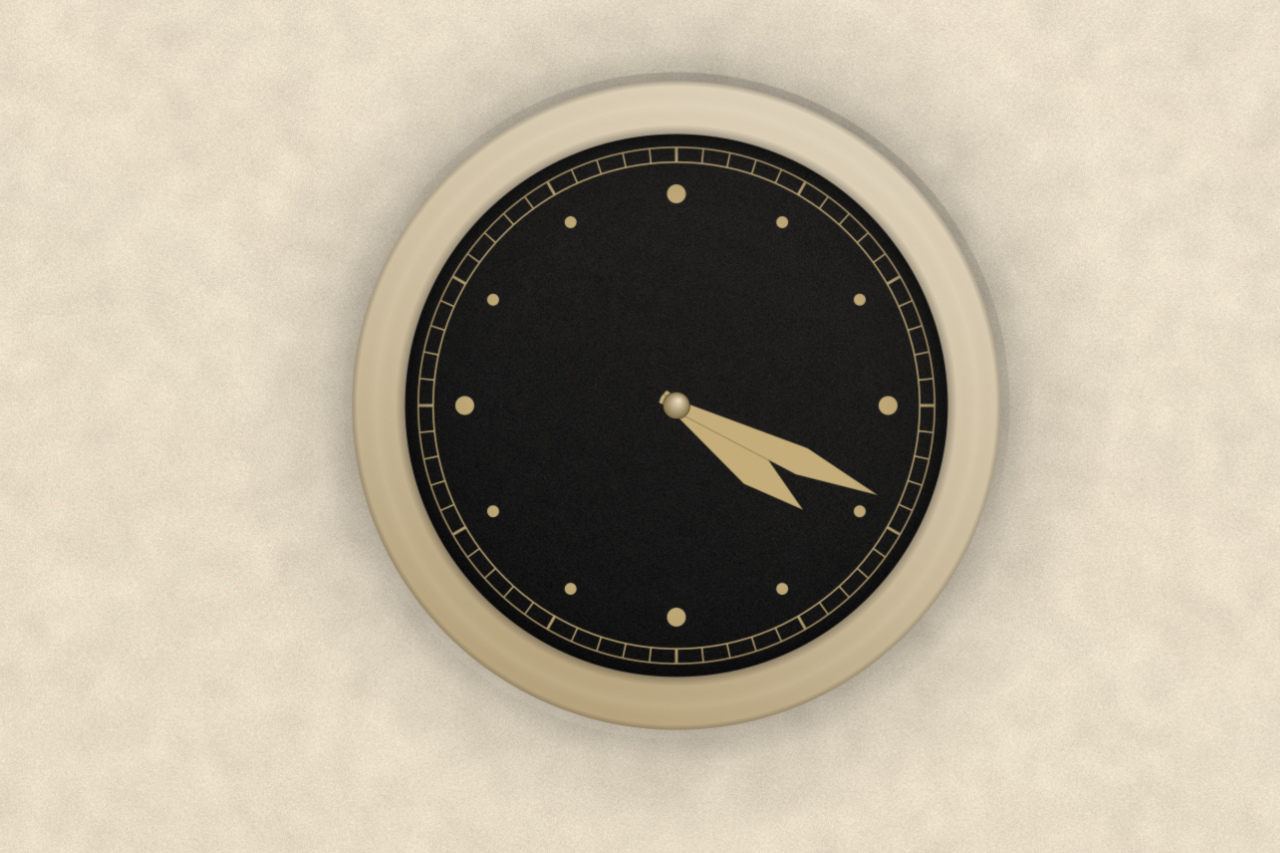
{"hour": 4, "minute": 19}
